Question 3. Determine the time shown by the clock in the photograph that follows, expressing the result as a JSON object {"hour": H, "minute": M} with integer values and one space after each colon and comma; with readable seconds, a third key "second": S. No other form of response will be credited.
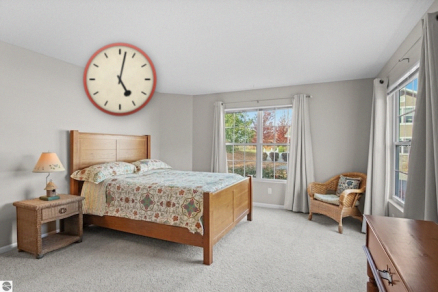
{"hour": 5, "minute": 2}
